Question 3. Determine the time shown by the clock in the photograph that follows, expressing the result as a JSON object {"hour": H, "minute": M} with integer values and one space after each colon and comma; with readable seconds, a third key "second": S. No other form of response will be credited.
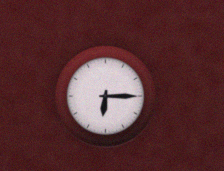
{"hour": 6, "minute": 15}
